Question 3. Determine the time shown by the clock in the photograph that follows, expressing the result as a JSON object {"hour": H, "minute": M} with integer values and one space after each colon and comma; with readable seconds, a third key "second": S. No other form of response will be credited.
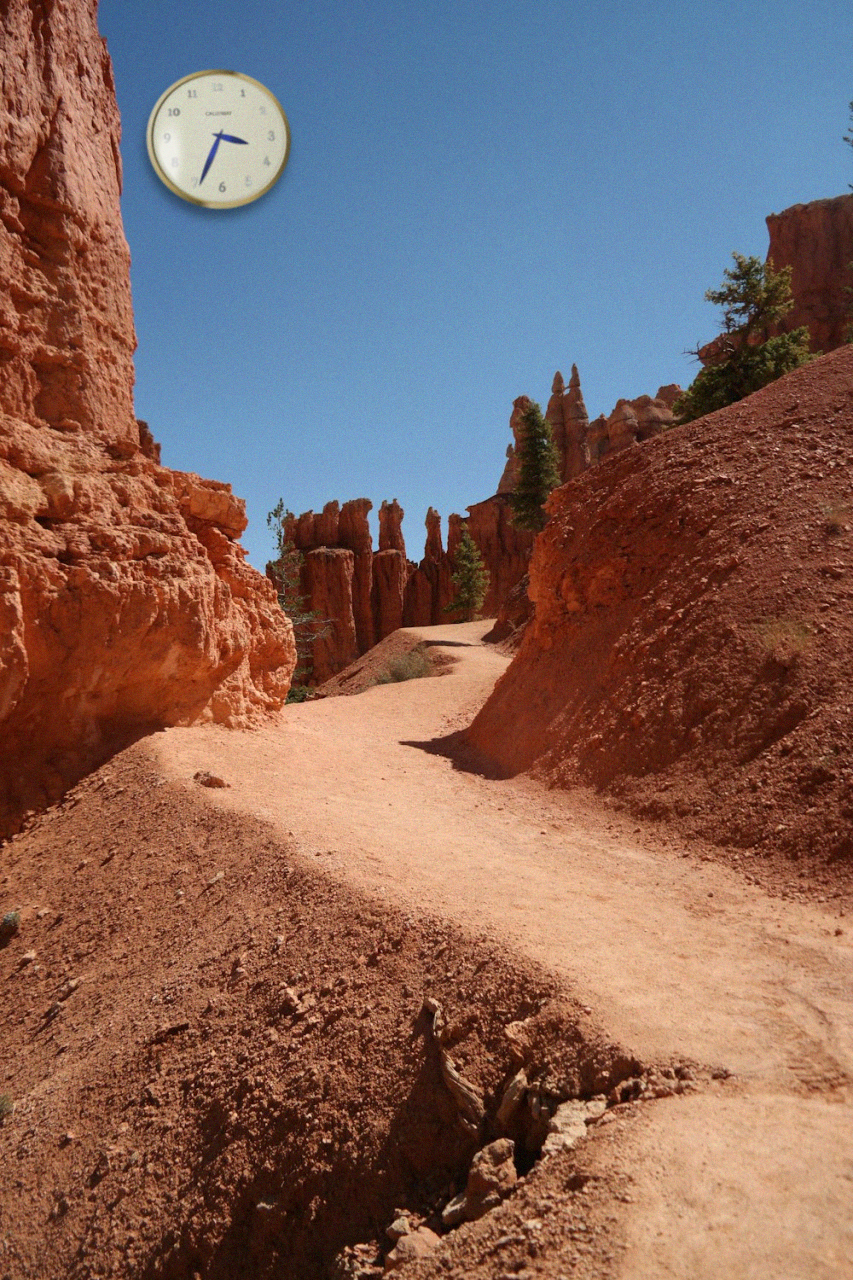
{"hour": 3, "minute": 34}
